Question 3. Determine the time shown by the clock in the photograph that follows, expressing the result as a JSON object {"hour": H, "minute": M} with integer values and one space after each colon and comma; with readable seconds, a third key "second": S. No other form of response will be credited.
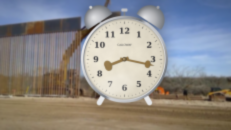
{"hour": 8, "minute": 17}
